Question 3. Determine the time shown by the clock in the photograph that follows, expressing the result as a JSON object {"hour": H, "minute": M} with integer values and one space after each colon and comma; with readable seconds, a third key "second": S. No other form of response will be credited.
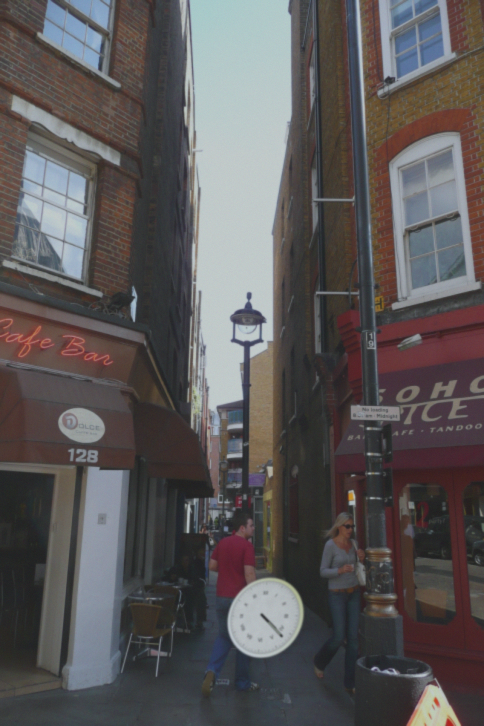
{"hour": 4, "minute": 22}
